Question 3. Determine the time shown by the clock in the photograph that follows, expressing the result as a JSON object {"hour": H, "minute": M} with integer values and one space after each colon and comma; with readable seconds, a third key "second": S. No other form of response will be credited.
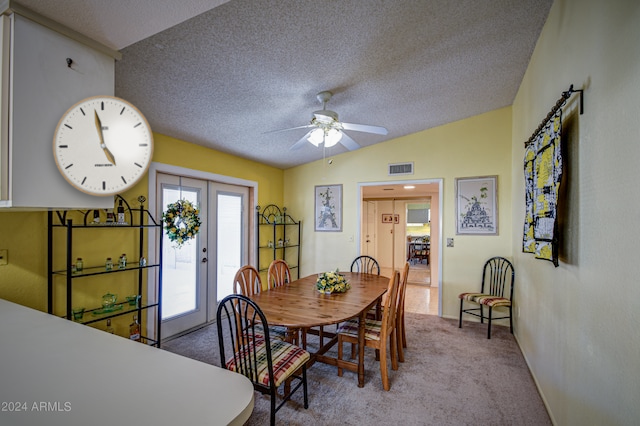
{"hour": 4, "minute": 58}
